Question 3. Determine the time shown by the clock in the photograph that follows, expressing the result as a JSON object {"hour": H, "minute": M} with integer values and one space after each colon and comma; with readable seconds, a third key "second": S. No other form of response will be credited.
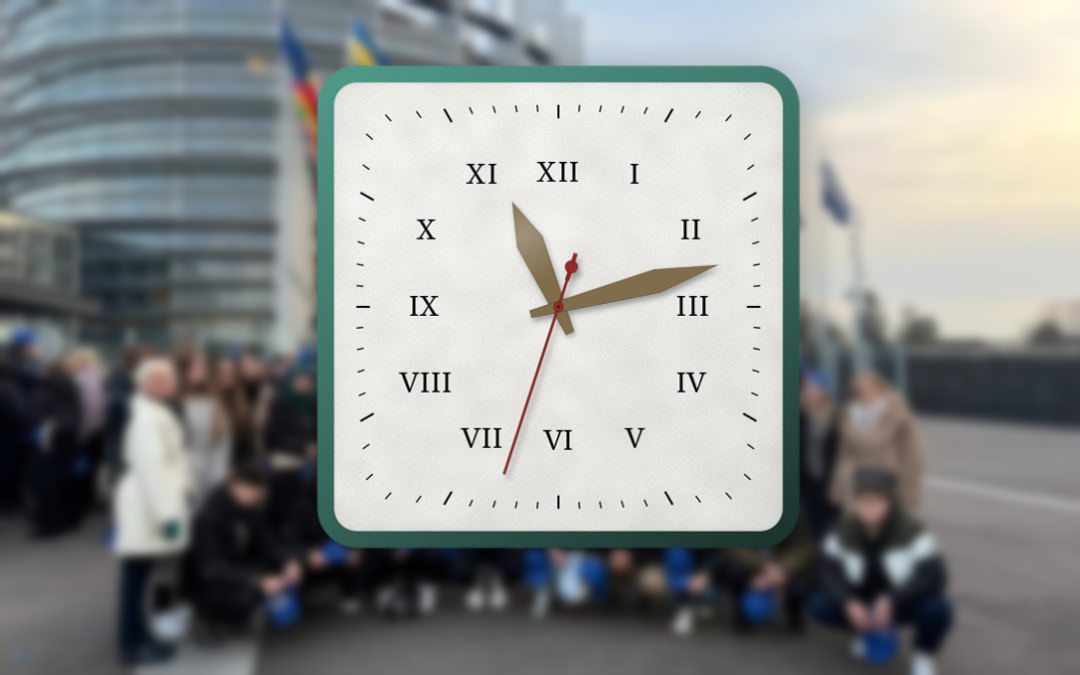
{"hour": 11, "minute": 12, "second": 33}
